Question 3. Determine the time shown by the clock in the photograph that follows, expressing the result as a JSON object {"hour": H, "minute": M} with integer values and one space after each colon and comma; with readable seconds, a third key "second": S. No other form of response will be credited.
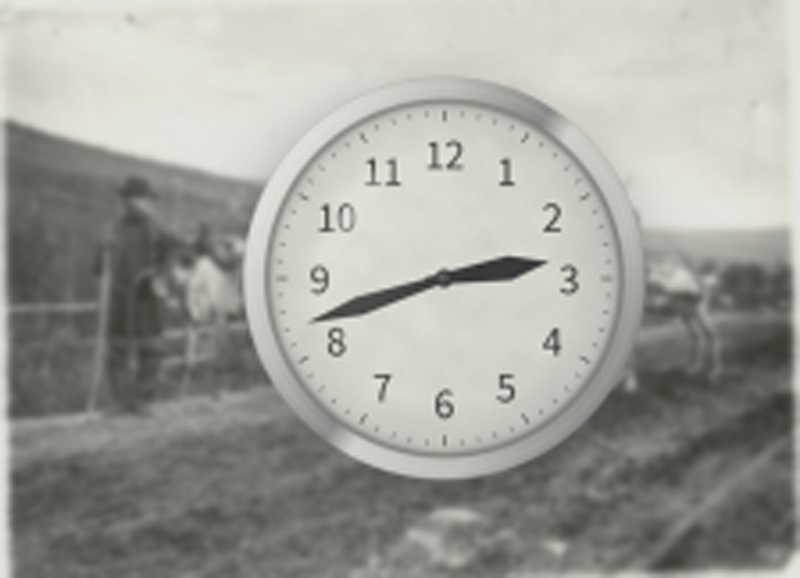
{"hour": 2, "minute": 42}
